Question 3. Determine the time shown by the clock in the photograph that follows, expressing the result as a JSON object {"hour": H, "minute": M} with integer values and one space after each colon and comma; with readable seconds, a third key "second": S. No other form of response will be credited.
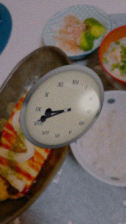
{"hour": 8, "minute": 41}
